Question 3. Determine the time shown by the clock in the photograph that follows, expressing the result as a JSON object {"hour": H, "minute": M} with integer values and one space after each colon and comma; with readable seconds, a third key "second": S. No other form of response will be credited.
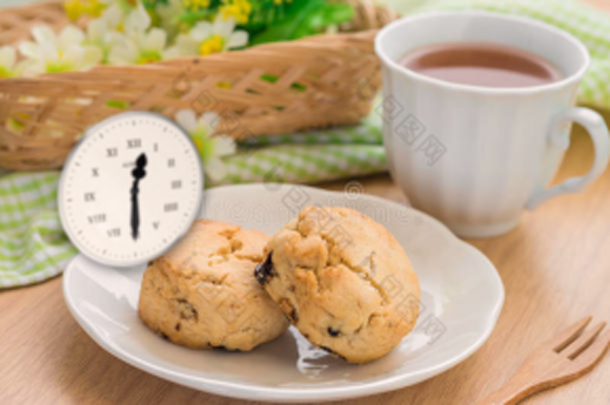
{"hour": 12, "minute": 30}
